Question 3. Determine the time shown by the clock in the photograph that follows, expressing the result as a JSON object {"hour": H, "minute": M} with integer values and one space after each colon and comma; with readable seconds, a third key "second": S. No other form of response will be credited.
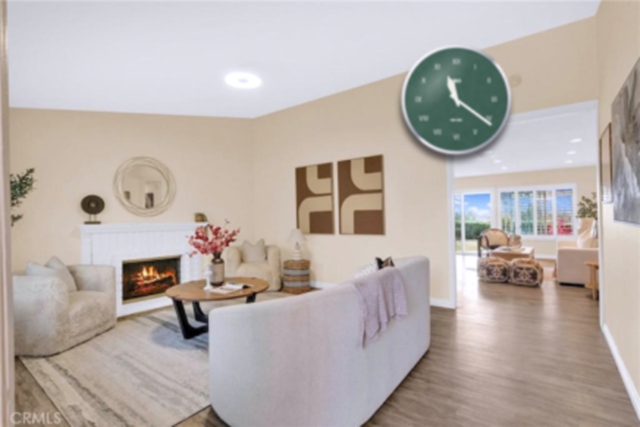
{"hour": 11, "minute": 21}
